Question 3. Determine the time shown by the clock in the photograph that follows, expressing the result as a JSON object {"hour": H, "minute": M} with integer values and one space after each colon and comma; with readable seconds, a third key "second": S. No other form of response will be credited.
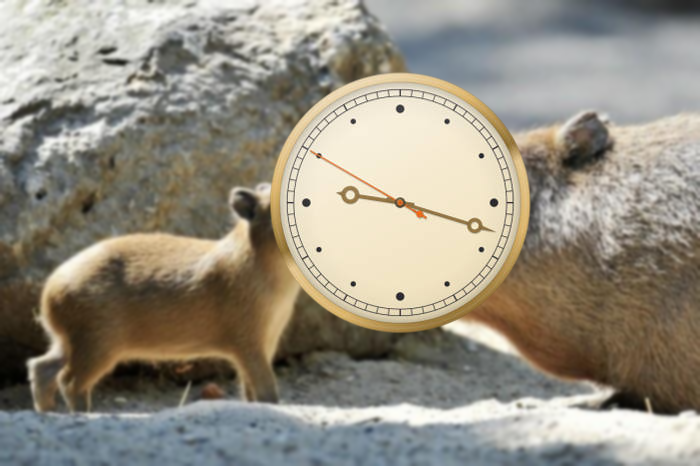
{"hour": 9, "minute": 17, "second": 50}
